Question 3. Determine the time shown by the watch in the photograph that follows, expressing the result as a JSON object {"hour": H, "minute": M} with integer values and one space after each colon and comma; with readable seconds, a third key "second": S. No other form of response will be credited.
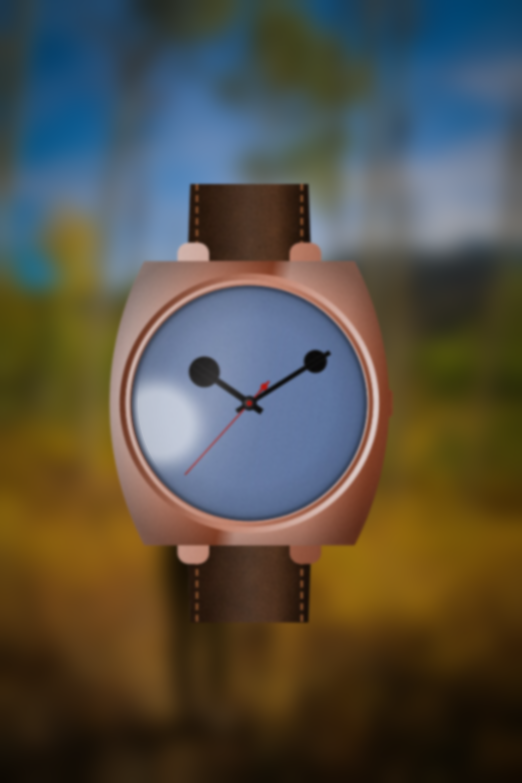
{"hour": 10, "minute": 9, "second": 37}
